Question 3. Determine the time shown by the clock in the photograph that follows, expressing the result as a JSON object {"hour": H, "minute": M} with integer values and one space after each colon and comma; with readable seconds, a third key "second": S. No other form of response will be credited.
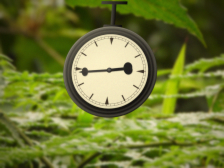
{"hour": 2, "minute": 44}
